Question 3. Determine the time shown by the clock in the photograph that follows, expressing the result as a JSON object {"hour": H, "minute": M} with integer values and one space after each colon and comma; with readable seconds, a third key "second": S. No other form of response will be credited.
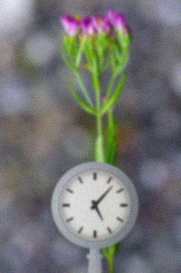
{"hour": 5, "minute": 7}
